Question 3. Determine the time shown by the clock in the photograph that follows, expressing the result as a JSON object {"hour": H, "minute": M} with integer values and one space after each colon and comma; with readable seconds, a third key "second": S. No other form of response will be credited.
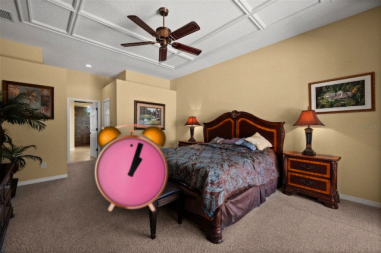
{"hour": 1, "minute": 3}
